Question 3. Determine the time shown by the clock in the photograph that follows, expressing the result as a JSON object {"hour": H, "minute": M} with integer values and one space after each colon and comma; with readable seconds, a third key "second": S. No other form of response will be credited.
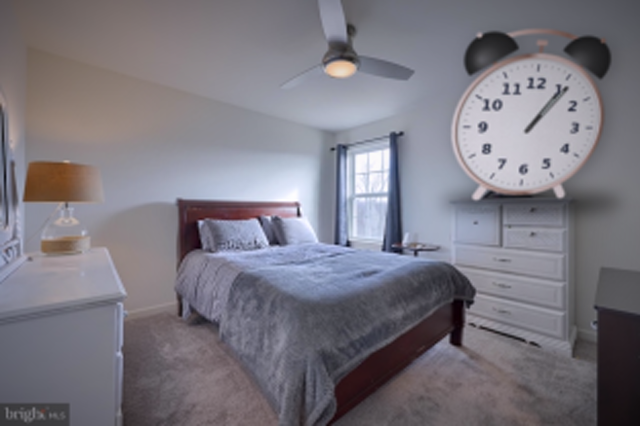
{"hour": 1, "minute": 6}
